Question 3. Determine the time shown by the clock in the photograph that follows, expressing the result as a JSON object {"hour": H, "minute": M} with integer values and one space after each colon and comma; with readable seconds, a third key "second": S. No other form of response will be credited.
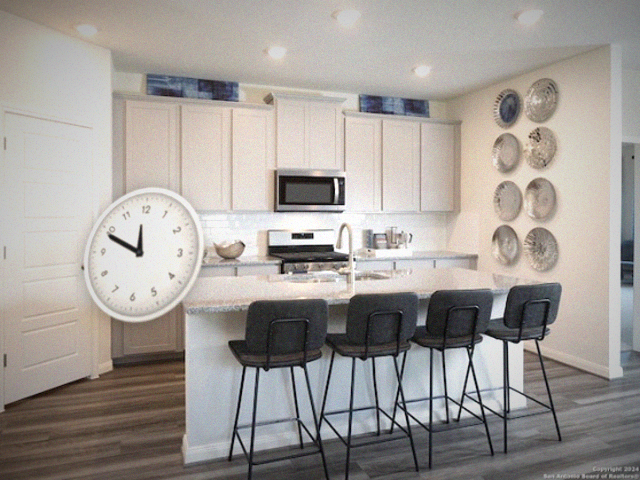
{"hour": 11, "minute": 49}
